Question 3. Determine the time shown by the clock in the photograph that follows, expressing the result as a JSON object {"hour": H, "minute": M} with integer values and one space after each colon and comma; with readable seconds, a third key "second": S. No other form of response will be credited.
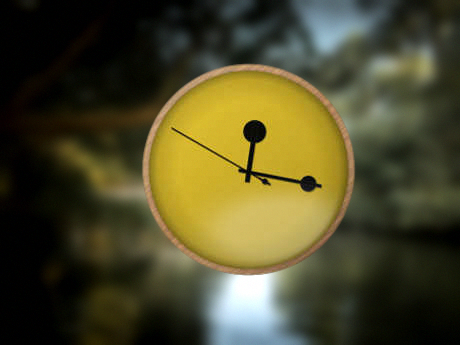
{"hour": 12, "minute": 16, "second": 50}
